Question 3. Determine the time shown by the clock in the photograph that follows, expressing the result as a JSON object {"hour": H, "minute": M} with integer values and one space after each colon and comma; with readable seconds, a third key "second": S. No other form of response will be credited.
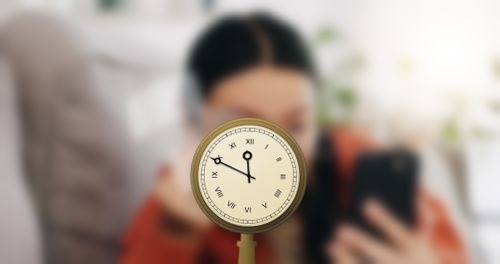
{"hour": 11, "minute": 49}
